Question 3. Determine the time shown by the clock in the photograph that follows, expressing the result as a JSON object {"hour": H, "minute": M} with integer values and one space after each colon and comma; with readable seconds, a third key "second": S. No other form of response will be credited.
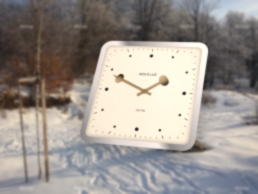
{"hour": 1, "minute": 49}
